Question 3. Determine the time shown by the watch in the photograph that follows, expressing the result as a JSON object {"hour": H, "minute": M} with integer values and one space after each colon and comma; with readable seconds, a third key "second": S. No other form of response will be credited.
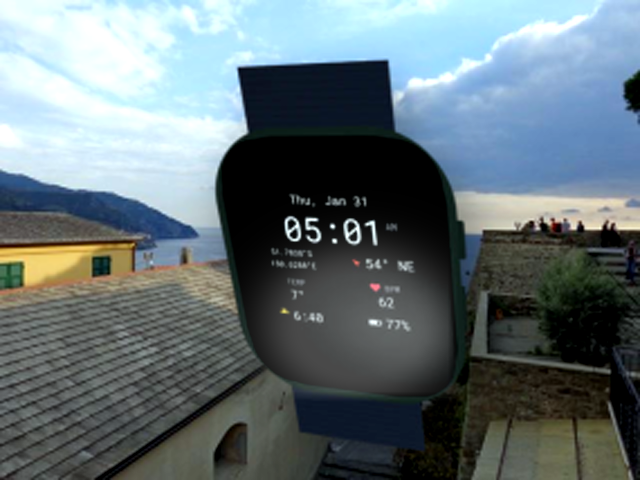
{"hour": 5, "minute": 1}
